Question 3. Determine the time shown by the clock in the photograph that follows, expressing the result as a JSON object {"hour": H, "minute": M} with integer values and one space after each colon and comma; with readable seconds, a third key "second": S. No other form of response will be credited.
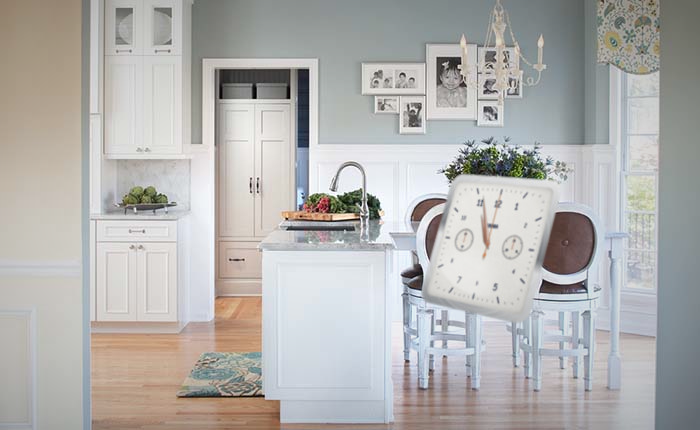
{"hour": 10, "minute": 56}
